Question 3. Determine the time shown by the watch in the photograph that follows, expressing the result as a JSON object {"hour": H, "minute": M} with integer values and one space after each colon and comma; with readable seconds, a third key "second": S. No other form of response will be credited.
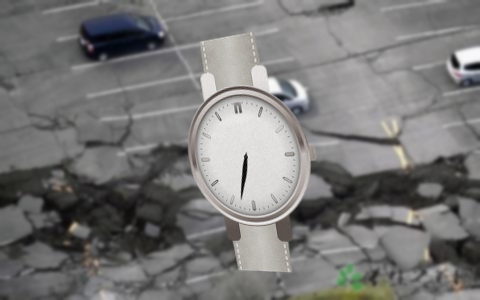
{"hour": 6, "minute": 33}
